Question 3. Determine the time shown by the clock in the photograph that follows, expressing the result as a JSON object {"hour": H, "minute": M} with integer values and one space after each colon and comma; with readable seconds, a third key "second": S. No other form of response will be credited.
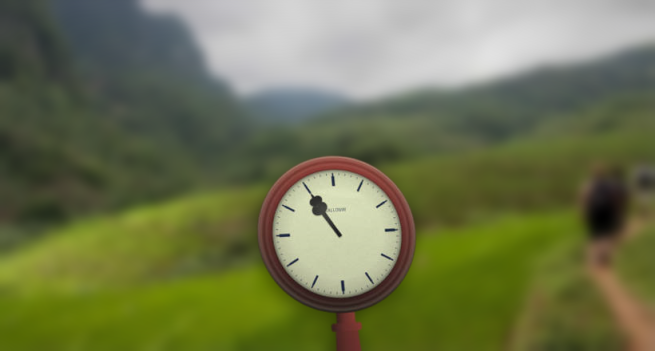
{"hour": 10, "minute": 55}
